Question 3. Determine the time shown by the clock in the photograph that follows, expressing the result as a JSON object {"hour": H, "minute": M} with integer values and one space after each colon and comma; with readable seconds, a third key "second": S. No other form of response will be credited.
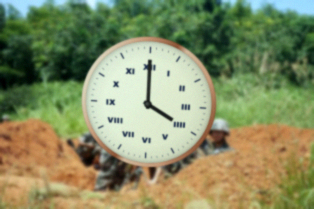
{"hour": 4, "minute": 0}
